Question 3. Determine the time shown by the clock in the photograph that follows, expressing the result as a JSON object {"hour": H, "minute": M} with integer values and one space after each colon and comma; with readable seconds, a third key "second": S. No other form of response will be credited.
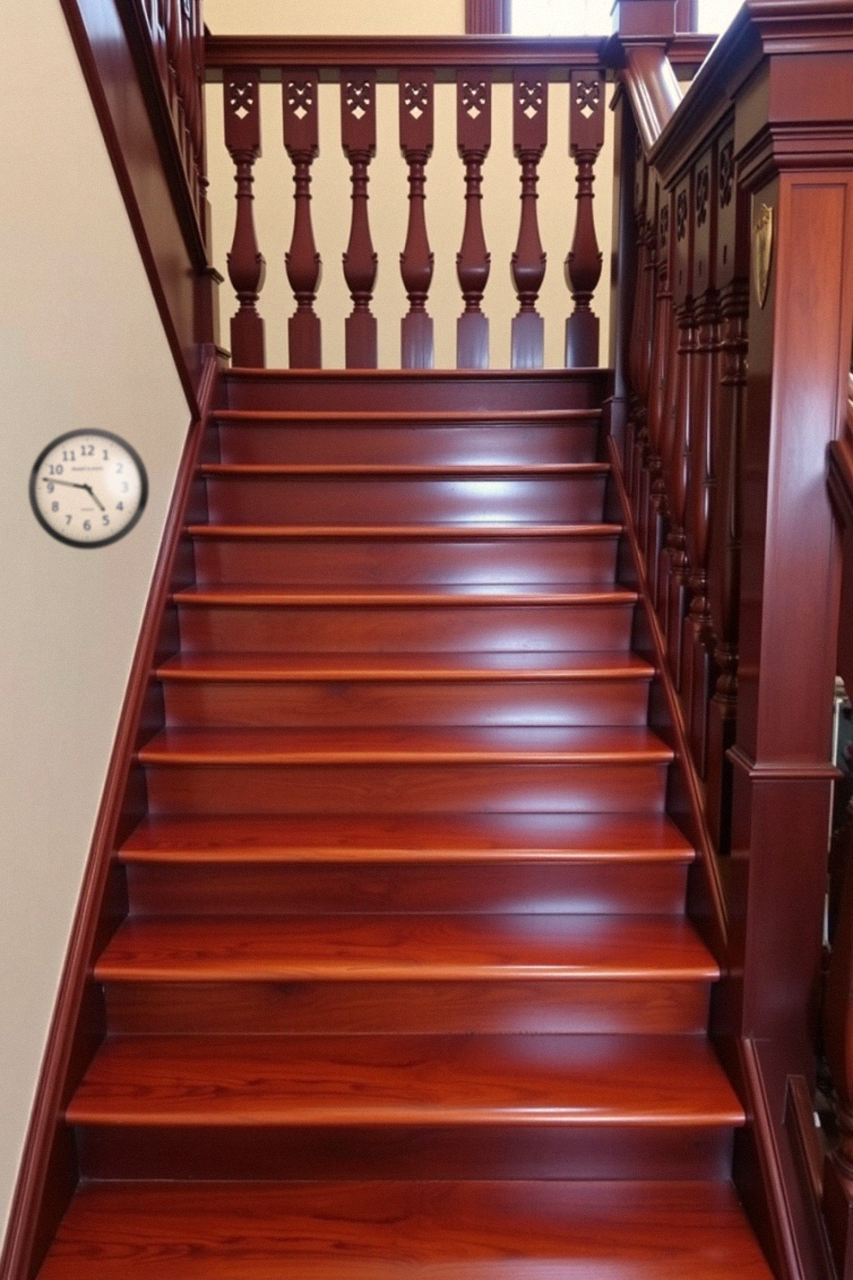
{"hour": 4, "minute": 47}
